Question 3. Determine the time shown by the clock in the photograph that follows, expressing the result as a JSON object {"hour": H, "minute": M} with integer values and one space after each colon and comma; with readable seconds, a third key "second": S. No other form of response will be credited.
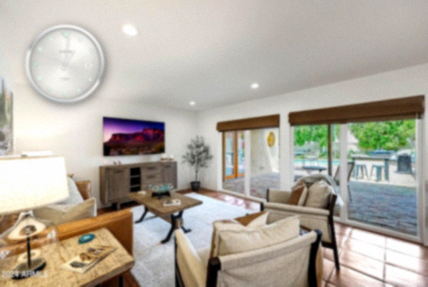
{"hour": 1, "minute": 1}
